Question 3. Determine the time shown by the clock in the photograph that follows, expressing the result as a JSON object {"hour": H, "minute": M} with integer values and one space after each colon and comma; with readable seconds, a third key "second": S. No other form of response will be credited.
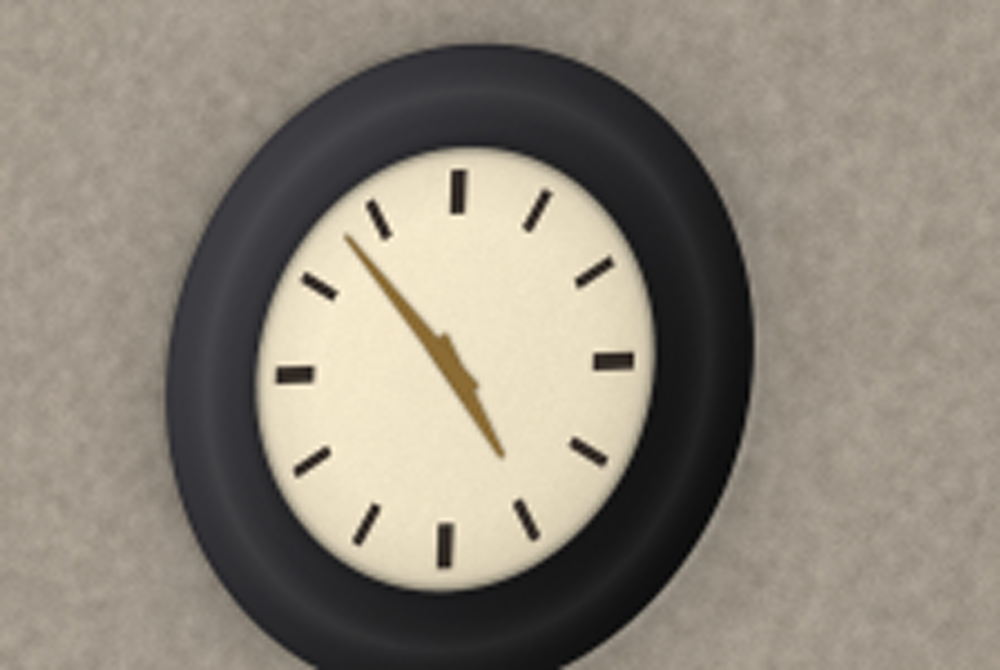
{"hour": 4, "minute": 53}
